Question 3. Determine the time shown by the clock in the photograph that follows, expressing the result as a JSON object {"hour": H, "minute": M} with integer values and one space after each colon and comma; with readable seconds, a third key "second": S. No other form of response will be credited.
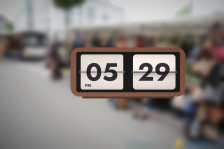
{"hour": 5, "minute": 29}
